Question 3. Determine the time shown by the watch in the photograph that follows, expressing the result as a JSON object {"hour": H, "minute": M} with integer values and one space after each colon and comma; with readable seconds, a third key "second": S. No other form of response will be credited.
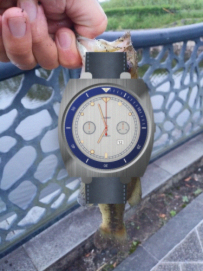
{"hour": 6, "minute": 57}
